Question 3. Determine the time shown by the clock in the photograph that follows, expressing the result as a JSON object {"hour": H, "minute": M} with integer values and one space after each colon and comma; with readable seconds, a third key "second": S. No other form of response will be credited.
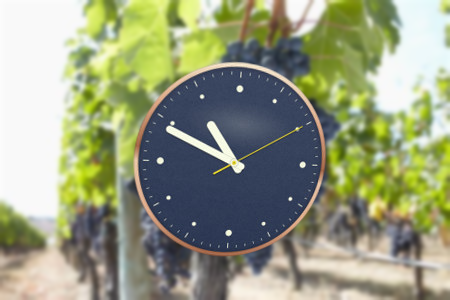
{"hour": 10, "minute": 49, "second": 10}
